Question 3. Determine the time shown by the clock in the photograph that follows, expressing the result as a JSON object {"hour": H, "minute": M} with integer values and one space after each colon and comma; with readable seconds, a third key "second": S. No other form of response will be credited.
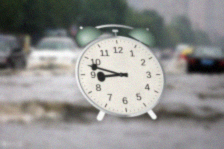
{"hour": 8, "minute": 48}
